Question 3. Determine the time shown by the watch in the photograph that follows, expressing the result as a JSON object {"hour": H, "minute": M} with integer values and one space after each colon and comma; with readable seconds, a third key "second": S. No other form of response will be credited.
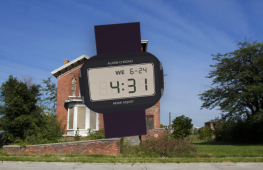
{"hour": 4, "minute": 31}
